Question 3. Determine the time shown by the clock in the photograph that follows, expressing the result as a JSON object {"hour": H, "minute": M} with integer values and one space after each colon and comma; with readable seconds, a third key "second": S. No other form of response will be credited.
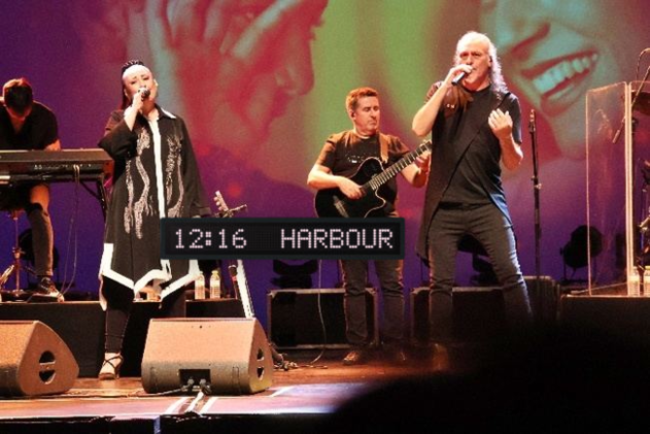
{"hour": 12, "minute": 16}
